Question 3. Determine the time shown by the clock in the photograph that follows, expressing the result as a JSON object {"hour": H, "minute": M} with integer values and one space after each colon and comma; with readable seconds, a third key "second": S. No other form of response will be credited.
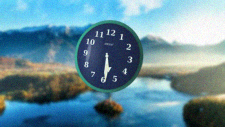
{"hour": 5, "minute": 29}
